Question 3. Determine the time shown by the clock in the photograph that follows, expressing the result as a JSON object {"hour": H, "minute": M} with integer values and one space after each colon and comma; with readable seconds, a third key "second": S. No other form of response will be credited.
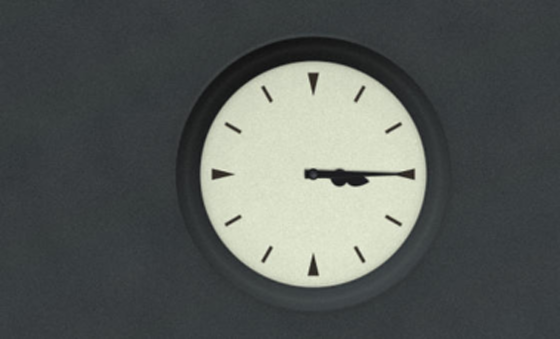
{"hour": 3, "minute": 15}
